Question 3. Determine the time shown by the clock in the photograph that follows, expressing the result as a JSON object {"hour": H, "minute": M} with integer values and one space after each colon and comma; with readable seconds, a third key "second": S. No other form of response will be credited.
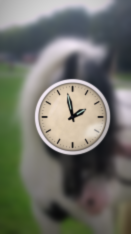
{"hour": 1, "minute": 58}
